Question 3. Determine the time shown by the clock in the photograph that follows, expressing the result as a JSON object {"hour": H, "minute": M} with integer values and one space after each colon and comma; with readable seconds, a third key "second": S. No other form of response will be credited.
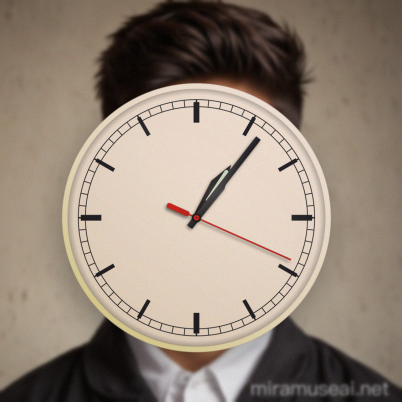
{"hour": 1, "minute": 6, "second": 19}
